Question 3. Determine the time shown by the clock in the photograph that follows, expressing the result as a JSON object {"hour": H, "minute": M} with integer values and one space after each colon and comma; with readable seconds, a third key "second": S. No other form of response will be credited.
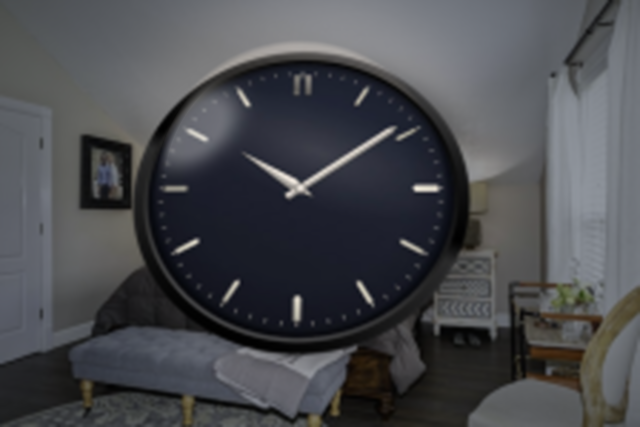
{"hour": 10, "minute": 9}
